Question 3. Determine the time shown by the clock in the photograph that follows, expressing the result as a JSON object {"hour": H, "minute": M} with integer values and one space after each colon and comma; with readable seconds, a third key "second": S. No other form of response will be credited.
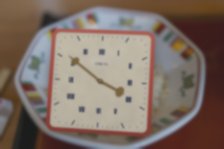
{"hour": 3, "minute": 51}
